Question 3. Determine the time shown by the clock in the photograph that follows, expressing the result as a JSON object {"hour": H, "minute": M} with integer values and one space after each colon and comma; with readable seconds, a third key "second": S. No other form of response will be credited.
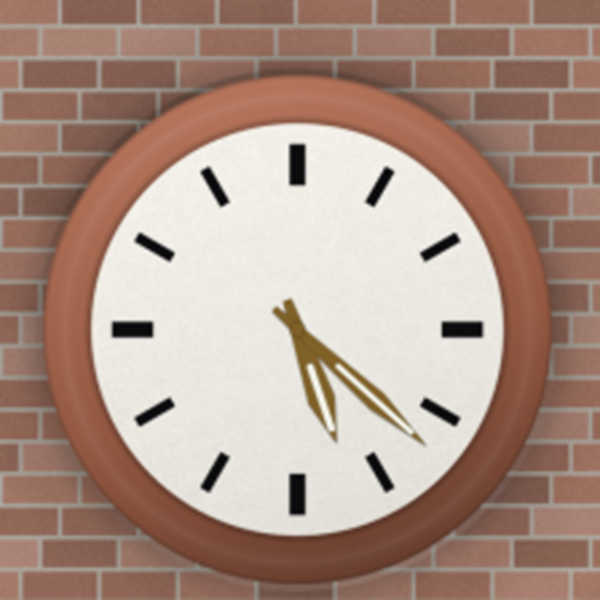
{"hour": 5, "minute": 22}
